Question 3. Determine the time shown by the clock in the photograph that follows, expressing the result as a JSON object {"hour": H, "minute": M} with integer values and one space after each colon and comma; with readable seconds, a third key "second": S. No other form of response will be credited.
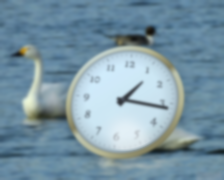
{"hour": 1, "minute": 16}
